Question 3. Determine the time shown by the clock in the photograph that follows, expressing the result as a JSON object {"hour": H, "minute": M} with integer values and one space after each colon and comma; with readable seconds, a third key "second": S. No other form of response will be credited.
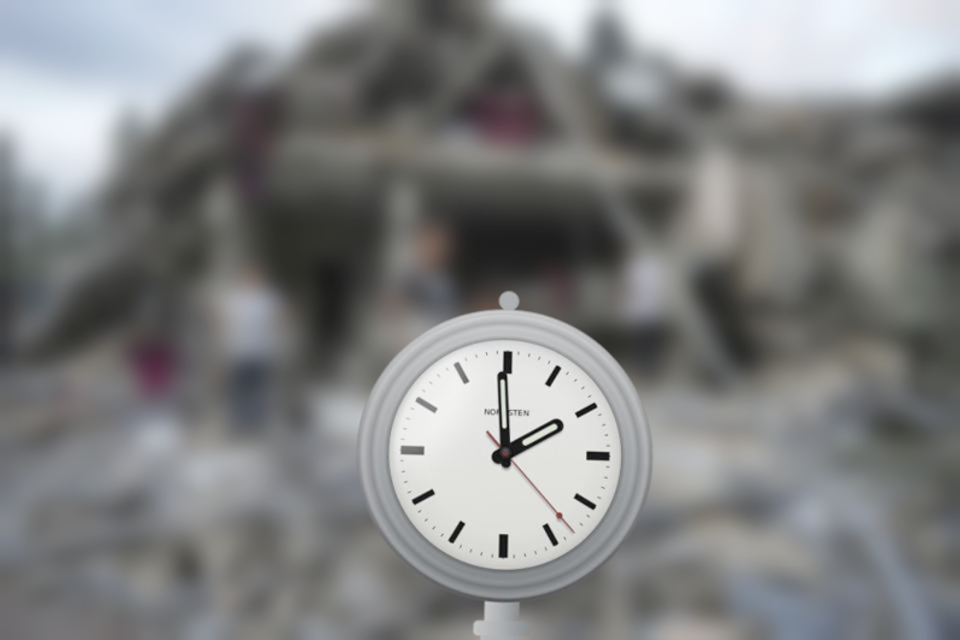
{"hour": 1, "minute": 59, "second": 23}
